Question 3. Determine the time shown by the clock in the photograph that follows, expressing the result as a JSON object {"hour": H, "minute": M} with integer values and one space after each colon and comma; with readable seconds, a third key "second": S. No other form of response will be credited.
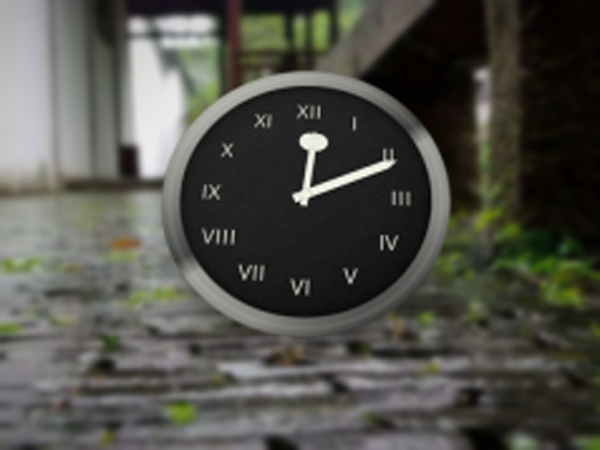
{"hour": 12, "minute": 11}
